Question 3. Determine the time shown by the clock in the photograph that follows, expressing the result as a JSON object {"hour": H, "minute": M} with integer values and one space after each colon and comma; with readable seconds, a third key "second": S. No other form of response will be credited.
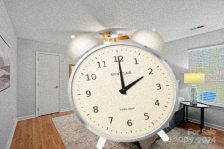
{"hour": 2, "minute": 0}
